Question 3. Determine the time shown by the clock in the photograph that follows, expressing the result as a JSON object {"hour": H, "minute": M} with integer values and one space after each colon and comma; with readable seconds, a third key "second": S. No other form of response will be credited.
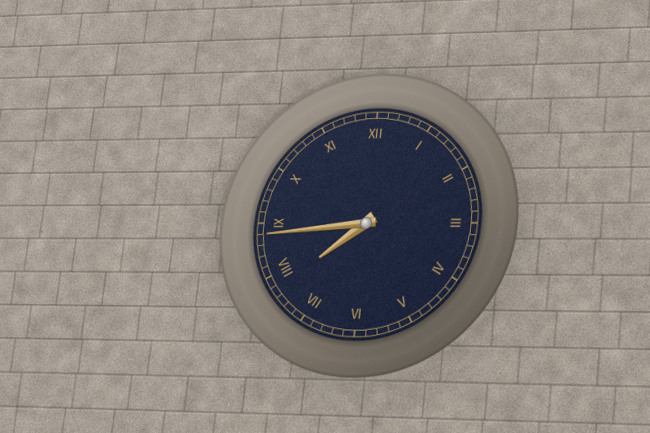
{"hour": 7, "minute": 44}
